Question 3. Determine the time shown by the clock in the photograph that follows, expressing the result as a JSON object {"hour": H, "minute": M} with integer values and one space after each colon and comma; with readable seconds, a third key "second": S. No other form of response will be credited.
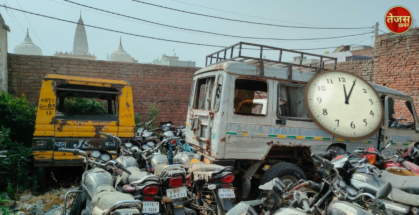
{"hour": 12, "minute": 5}
